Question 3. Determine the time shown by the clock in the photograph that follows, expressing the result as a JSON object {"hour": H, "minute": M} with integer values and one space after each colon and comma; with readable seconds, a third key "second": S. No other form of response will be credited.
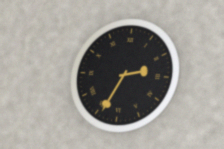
{"hour": 2, "minute": 34}
